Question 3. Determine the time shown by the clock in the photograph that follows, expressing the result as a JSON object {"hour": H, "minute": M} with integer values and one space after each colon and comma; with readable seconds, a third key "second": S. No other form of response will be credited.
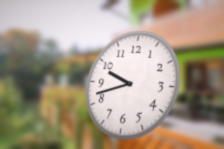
{"hour": 9, "minute": 42}
